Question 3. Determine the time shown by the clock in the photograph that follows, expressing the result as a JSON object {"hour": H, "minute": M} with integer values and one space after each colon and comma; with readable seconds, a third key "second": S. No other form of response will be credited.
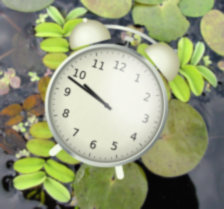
{"hour": 9, "minute": 48}
